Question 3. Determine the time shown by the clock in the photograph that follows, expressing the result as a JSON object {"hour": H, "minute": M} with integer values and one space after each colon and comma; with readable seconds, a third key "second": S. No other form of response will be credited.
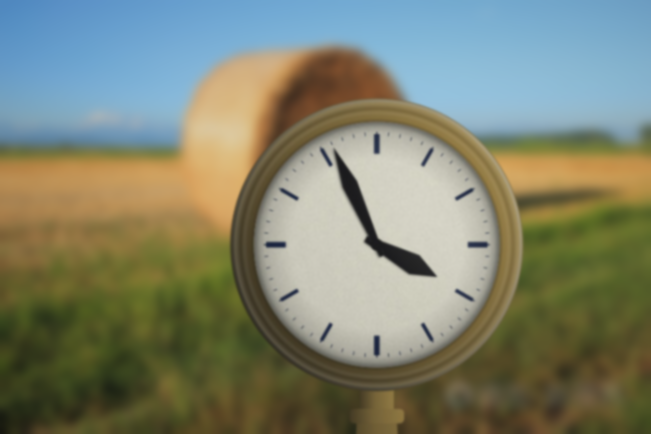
{"hour": 3, "minute": 56}
